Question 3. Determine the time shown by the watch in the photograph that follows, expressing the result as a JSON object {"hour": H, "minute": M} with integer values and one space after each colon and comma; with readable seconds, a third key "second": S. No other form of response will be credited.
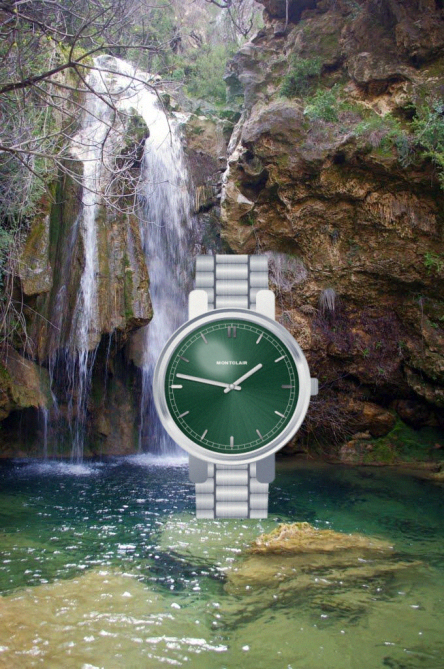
{"hour": 1, "minute": 47}
